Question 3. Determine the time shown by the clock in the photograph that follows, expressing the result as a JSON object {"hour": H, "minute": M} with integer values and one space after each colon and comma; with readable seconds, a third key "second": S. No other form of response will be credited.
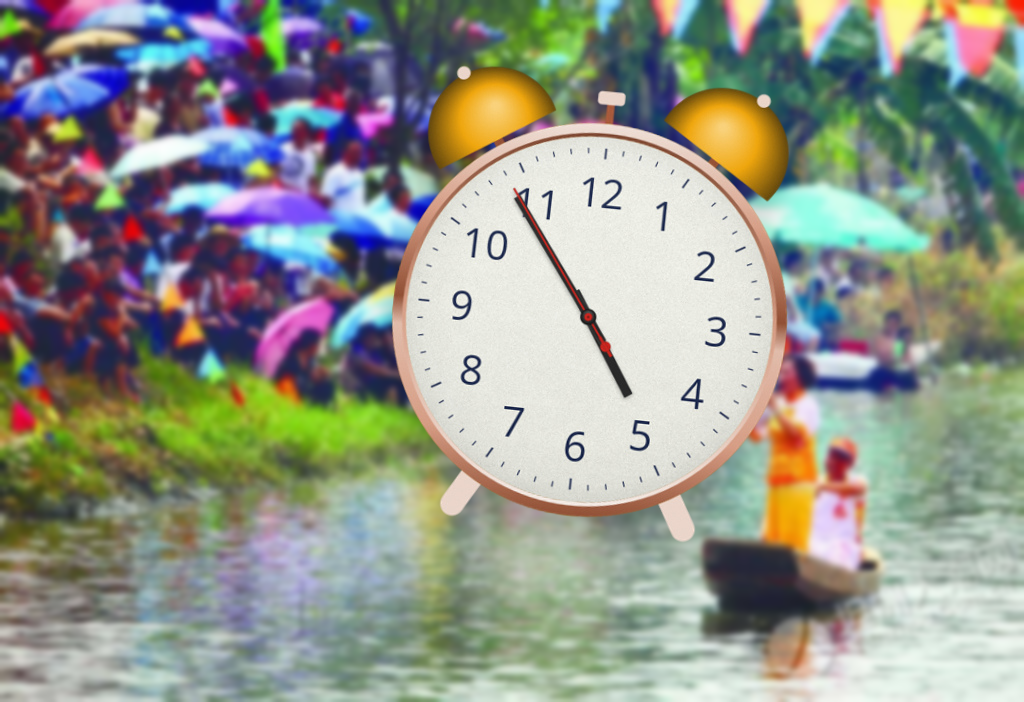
{"hour": 4, "minute": 53, "second": 54}
